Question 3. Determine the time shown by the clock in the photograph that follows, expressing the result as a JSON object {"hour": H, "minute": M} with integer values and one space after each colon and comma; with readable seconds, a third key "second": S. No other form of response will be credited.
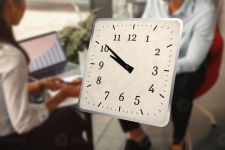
{"hour": 9, "minute": 51}
